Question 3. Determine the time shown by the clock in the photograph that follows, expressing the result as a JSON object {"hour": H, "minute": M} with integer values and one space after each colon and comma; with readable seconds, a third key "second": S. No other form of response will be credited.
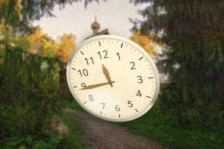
{"hour": 11, "minute": 44}
